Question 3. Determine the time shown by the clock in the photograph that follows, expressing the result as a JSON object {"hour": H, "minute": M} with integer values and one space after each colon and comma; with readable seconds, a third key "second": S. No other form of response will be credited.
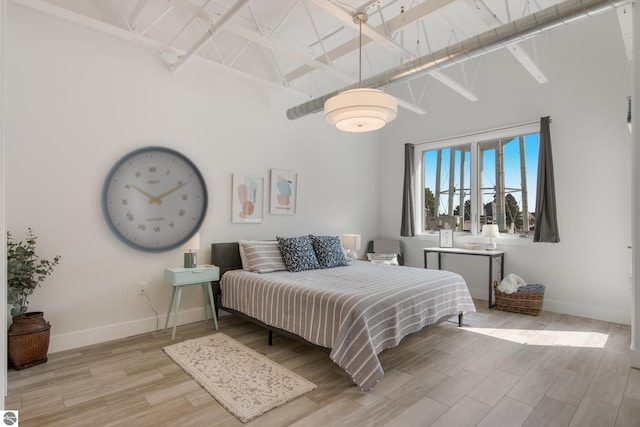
{"hour": 10, "minute": 11}
